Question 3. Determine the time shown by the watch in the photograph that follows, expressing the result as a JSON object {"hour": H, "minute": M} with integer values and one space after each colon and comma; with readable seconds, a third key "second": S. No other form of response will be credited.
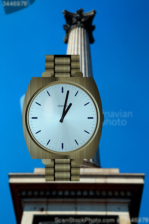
{"hour": 1, "minute": 2}
